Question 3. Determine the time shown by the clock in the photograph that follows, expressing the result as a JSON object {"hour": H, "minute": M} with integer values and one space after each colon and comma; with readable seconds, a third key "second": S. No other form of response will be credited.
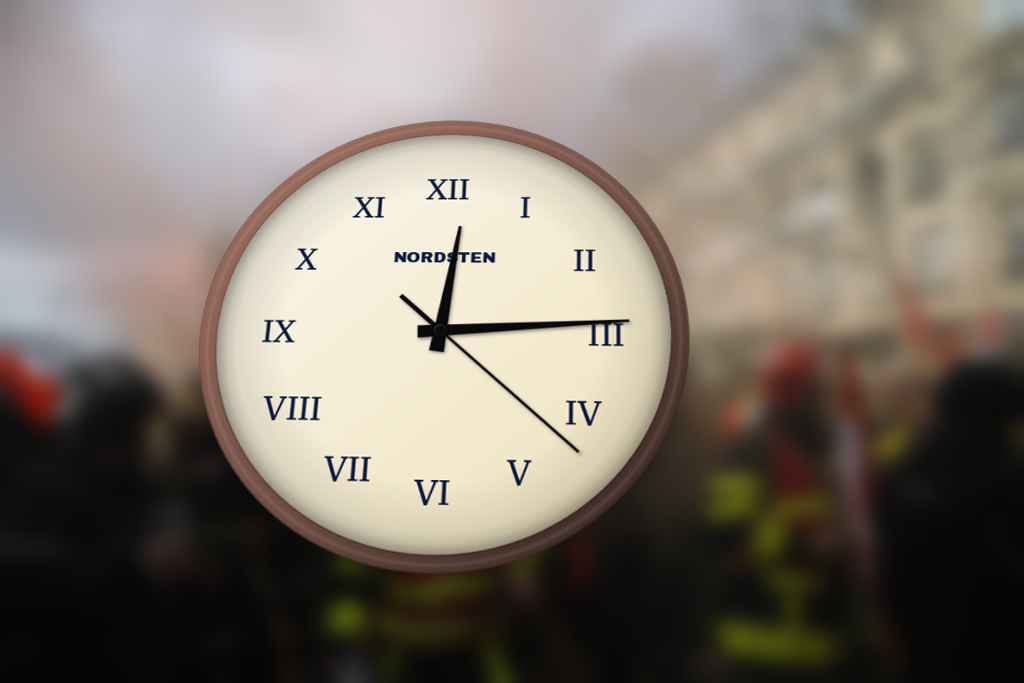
{"hour": 12, "minute": 14, "second": 22}
